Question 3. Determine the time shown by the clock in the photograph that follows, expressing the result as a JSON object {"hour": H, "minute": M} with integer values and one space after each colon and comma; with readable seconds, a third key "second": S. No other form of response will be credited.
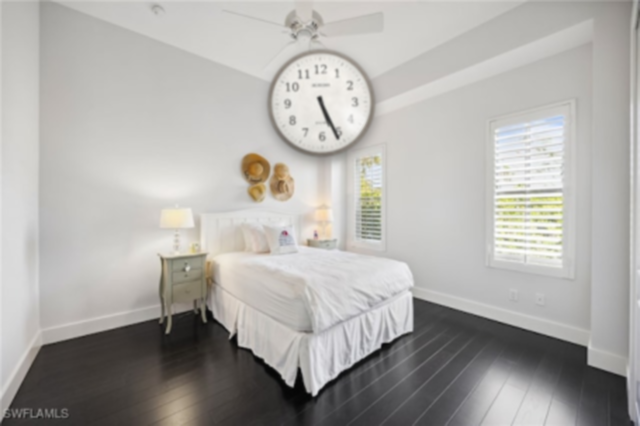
{"hour": 5, "minute": 26}
